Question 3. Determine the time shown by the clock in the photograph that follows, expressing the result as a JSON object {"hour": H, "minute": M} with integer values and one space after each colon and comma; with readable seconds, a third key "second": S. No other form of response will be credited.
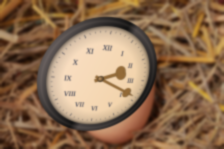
{"hour": 2, "minute": 19}
